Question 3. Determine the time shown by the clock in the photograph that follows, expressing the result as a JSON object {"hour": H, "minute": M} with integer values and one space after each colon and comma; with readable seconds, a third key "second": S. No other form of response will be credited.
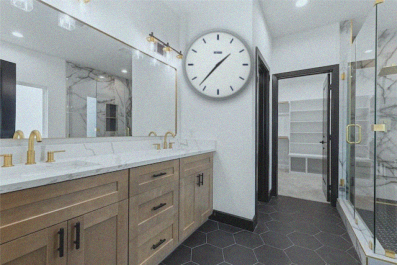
{"hour": 1, "minute": 37}
